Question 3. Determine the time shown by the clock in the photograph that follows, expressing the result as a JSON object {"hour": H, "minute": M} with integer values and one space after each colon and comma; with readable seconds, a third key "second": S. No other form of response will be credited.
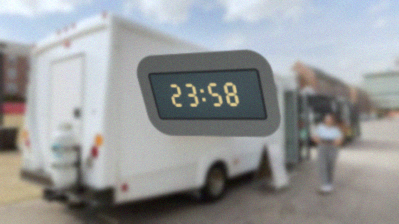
{"hour": 23, "minute": 58}
